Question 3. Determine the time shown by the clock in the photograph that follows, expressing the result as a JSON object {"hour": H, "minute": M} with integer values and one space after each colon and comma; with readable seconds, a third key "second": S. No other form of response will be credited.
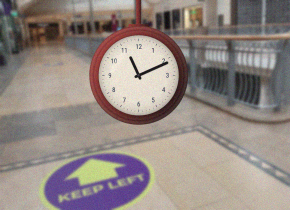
{"hour": 11, "minute": 11}
